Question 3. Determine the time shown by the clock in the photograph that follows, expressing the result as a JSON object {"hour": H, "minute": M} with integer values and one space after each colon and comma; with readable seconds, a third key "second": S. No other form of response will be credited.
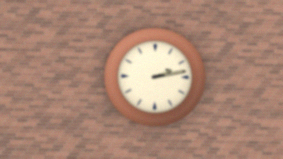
{"hour": 2, "minute": 13}
